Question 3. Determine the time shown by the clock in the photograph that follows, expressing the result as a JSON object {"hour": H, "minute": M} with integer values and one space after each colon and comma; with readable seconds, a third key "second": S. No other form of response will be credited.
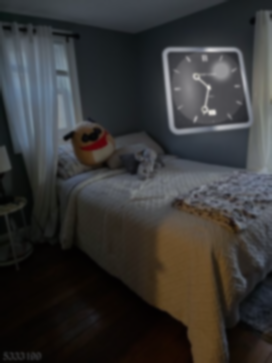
{"hour": 10, "minute": 33}
